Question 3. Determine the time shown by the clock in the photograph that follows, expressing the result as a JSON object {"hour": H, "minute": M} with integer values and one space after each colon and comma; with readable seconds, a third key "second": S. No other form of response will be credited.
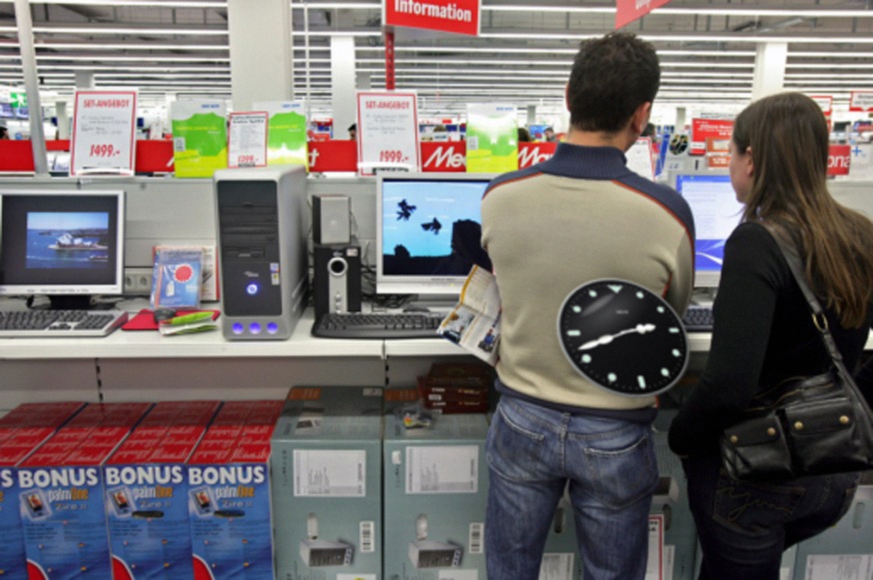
{"hour": 2, "minute": 42}
